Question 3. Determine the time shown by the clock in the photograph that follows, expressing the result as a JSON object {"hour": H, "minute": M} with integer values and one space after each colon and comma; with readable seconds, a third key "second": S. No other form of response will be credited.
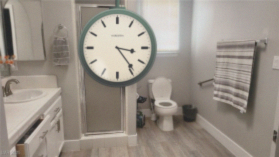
{"hour": 3, "minute": 24}
